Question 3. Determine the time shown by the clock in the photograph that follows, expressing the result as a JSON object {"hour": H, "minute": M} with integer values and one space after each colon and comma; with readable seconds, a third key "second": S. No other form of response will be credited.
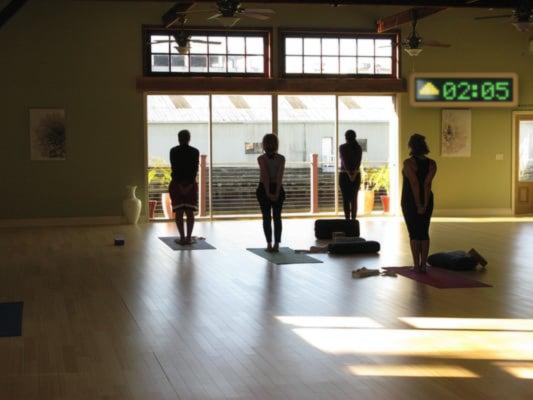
{"hour": 2, "minute": 5}
